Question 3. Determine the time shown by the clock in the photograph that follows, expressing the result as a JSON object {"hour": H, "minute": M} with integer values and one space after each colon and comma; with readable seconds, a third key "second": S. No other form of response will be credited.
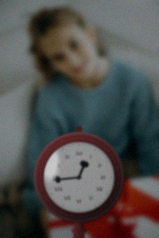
{"hour": 12, "minute": 44}
